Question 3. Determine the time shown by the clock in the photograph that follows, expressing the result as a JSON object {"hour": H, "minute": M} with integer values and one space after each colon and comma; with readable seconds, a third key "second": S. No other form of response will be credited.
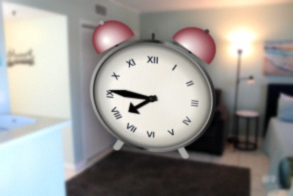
{"hour": 7, "minute": 46}
